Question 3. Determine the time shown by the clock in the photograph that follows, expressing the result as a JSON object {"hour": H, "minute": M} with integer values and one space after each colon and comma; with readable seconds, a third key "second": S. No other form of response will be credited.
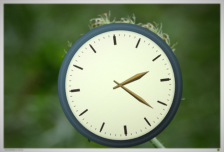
{"hour": 2, "minute": 22}
